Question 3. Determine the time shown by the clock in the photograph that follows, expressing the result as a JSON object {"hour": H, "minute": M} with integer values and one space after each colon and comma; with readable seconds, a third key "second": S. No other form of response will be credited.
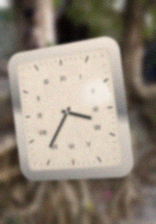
{"hour": 3, "minute": 36}
